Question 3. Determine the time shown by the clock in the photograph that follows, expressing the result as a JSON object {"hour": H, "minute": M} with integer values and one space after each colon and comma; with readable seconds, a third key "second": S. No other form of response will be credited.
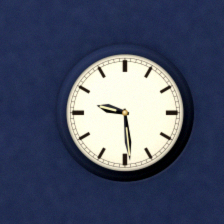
{"hour": 9, "minute": 29}
